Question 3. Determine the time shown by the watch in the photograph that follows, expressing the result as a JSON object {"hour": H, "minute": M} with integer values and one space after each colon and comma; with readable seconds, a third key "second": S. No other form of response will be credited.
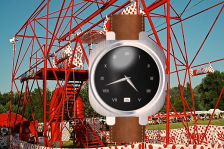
{"hour": 4, "minute": 42}
